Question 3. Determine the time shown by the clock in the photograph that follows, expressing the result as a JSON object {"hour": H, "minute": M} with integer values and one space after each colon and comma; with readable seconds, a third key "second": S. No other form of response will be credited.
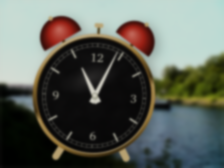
{"hour": 11, "minute": 4}
